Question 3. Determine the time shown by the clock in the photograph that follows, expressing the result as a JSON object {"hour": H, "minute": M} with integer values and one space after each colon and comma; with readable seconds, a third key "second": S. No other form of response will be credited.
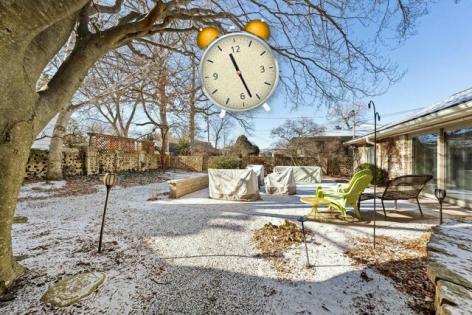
{"hour": 11, "minute": 27}
